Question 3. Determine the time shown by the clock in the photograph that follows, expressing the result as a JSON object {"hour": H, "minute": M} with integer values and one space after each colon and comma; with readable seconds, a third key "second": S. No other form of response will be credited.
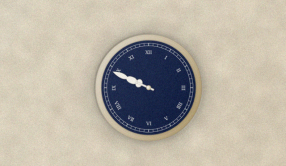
{"hour": 9, "minute": 49}
